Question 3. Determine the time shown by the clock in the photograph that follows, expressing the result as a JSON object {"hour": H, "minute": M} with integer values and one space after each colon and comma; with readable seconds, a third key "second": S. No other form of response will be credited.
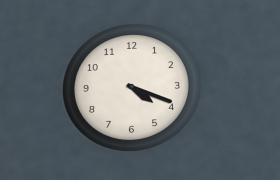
{"hour": 4, "minute": 19}
